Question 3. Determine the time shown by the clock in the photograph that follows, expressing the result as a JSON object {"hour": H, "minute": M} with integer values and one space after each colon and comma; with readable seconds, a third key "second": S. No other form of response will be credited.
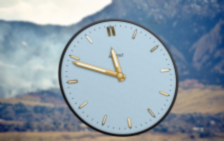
{"hour": 11, "minute": 49}
